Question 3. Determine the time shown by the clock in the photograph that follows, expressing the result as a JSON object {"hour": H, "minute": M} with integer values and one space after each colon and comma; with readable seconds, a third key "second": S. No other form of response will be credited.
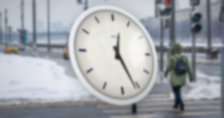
{"hour": 12, "minute": 26}
